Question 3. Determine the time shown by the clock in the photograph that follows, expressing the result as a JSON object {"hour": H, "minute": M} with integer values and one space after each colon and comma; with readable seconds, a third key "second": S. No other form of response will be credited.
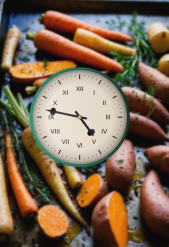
{"hour": 4, "minute": 47}
